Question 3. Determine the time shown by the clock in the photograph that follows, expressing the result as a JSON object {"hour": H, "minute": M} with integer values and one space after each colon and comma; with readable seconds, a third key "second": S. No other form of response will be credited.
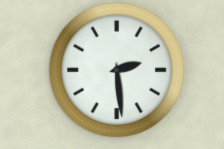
{"hour": 2, "minute": 29}
